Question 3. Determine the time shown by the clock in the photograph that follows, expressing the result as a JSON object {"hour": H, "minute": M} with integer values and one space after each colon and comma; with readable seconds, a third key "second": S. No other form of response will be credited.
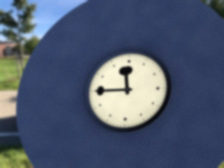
{"hour": 11, "minute": 45}
